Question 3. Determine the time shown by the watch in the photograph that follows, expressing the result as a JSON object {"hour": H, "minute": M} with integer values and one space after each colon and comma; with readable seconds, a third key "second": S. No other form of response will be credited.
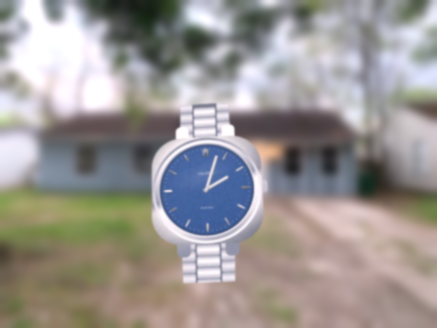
{"hour": 2, "minute": 3}
